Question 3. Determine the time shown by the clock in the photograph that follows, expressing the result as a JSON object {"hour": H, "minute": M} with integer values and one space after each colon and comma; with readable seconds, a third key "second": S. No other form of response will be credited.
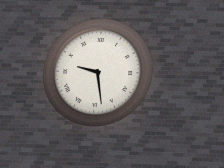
{"hour": 9, "minute": 28}
